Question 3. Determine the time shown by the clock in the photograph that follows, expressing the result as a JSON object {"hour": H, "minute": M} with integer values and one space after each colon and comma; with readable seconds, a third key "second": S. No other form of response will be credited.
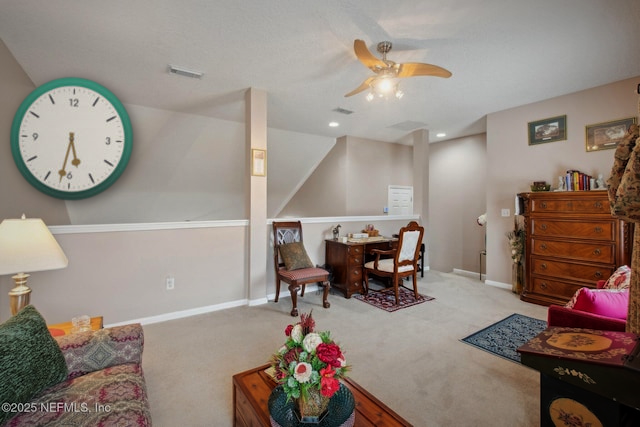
{"hour": 5, "minute": 32}
